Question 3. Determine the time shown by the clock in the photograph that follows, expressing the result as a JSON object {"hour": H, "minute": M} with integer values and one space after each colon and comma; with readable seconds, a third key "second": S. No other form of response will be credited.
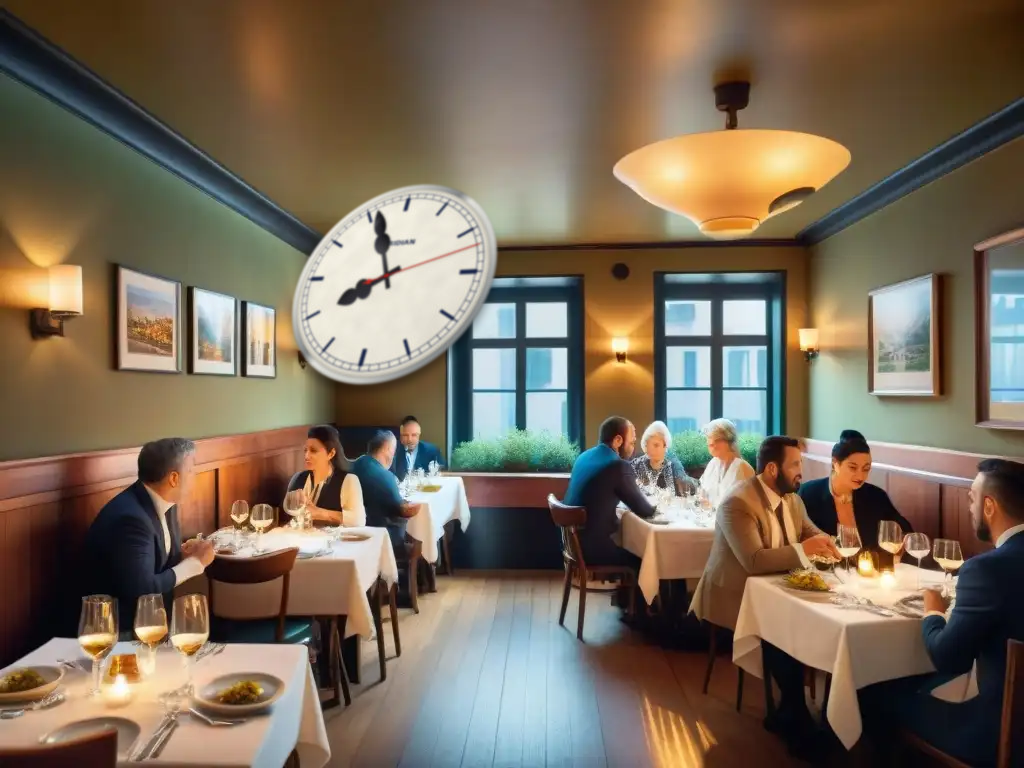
{"hour": 7, "minute": 56, "second": 12}
